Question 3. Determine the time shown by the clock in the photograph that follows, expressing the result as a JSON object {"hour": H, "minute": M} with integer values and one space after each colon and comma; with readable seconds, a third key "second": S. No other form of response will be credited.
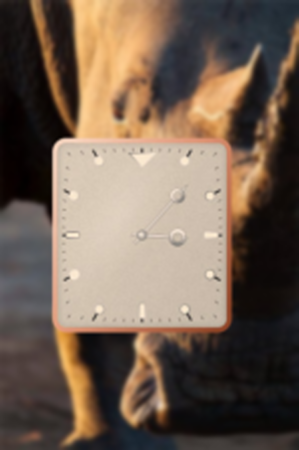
{"hour": 3, "minute": 7}
